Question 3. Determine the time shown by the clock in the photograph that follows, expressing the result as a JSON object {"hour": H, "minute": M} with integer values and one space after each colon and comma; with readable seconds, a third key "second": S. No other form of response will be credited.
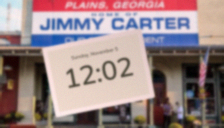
{"hour": 12, "minute": 2}
